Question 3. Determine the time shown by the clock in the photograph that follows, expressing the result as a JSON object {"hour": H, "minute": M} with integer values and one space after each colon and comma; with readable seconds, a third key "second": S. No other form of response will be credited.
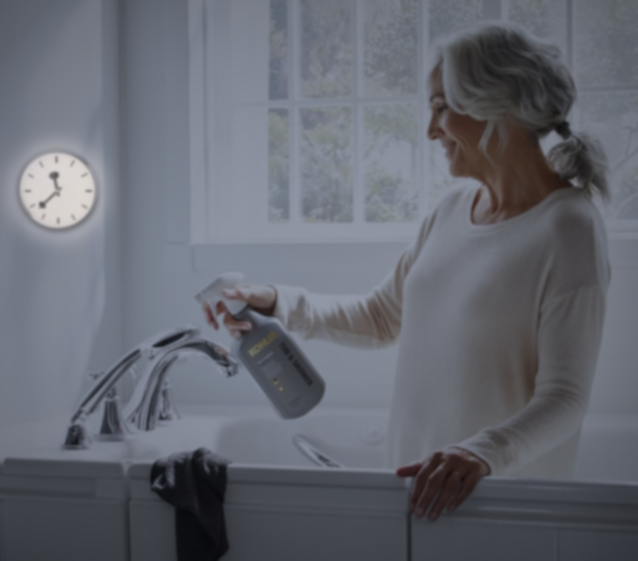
{"hour": 11, "minute": 38}
